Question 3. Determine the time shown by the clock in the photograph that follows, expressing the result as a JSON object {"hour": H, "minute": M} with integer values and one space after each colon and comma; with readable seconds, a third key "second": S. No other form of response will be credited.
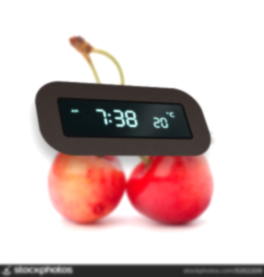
{"hour": 7, "minute": 38}
